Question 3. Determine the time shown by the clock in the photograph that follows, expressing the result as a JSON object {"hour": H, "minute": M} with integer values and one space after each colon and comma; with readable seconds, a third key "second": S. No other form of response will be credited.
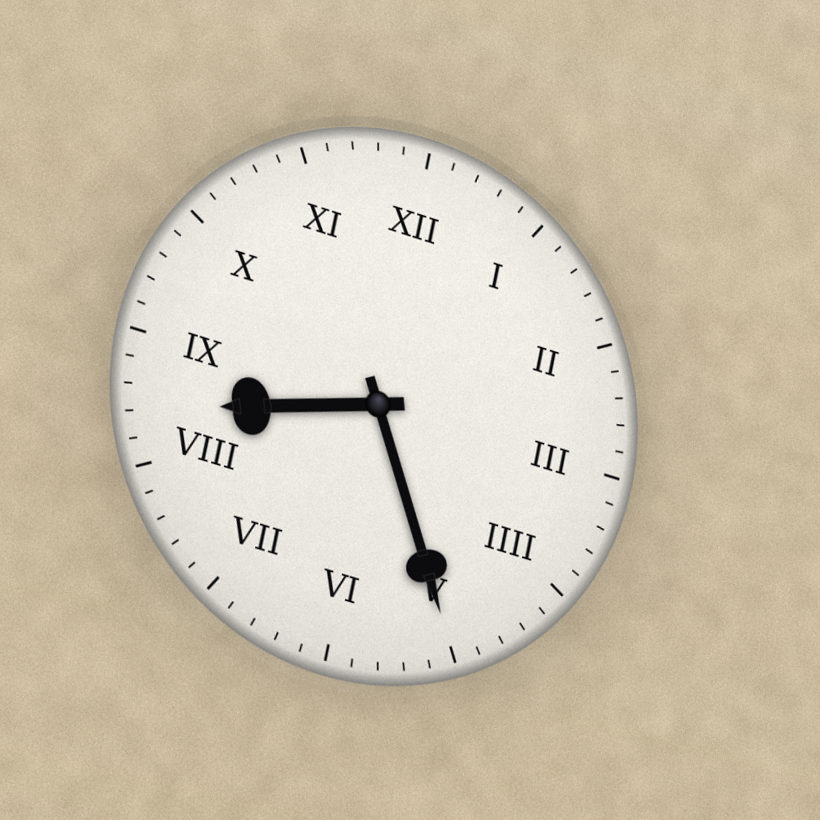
{"hour": 8, "minute": 25}
